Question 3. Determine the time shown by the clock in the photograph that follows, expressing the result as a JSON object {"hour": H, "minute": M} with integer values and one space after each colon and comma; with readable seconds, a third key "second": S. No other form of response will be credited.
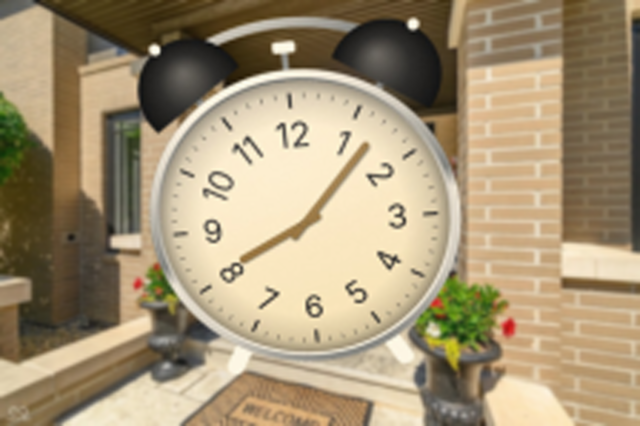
{"hour": 8, "minute": 7}
